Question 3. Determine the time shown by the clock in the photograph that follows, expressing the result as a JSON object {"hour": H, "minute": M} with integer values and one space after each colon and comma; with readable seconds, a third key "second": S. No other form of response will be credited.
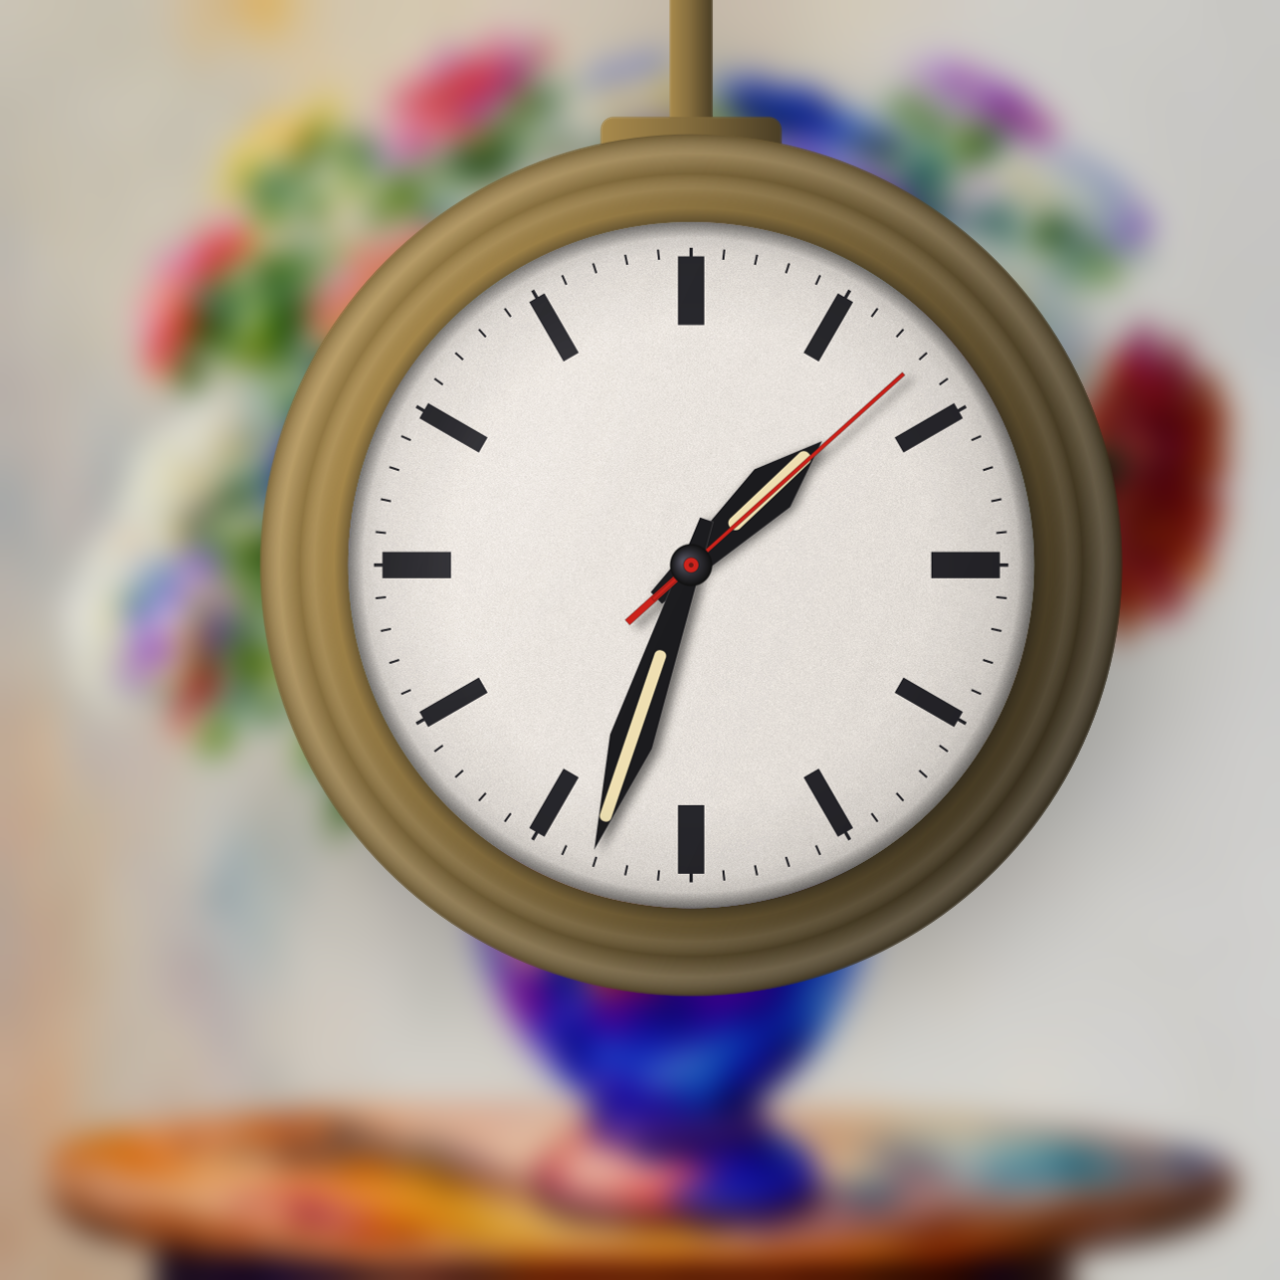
{"hour": 1, "minute": 33, "second": 8}
